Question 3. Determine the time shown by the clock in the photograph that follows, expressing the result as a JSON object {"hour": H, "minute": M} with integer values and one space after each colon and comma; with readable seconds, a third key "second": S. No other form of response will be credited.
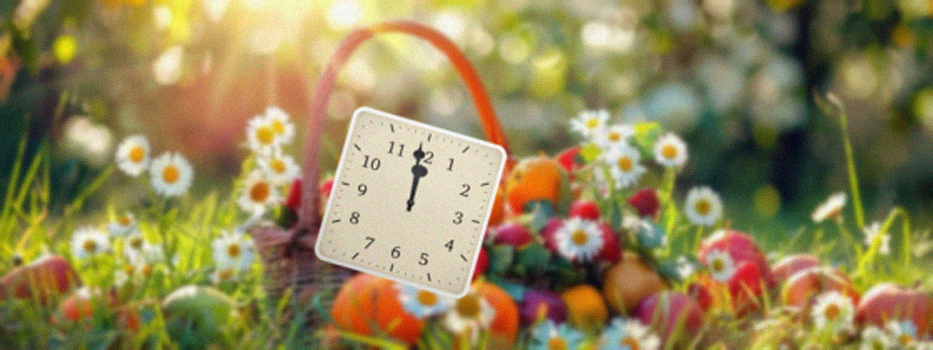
{"hour": 11, "minute": 59}
